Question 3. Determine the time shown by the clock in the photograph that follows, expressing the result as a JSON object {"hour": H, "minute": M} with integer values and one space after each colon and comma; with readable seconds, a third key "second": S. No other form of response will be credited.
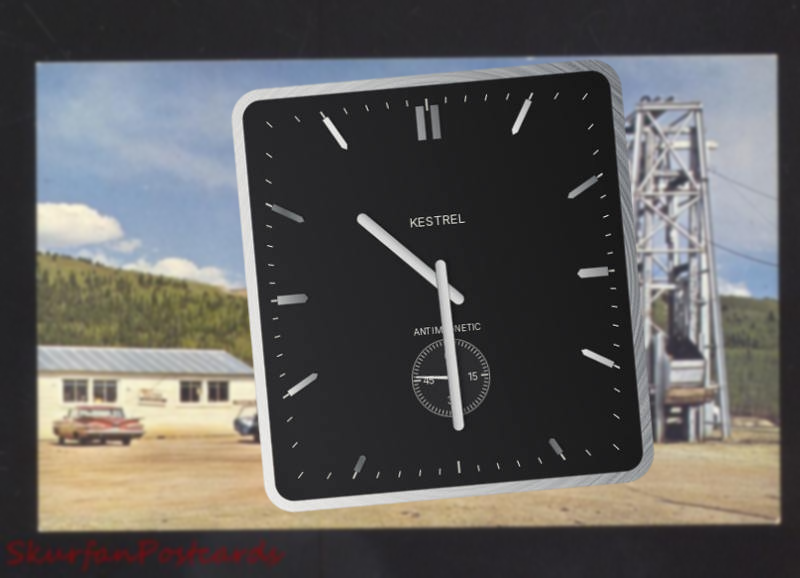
{"hour": 10, "minute": 29, "second": 46}
